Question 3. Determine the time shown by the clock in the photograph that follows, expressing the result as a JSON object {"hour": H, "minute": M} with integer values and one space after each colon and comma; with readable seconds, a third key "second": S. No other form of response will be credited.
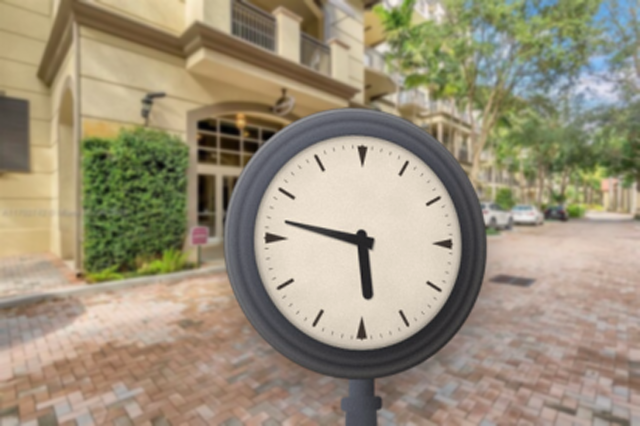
{"hour": 5, "minute": 47}
